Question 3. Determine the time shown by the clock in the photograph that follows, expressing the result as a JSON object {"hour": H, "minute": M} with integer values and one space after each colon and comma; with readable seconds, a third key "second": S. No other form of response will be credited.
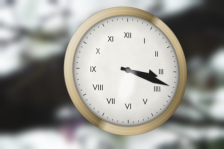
{"hour": 3, "minute": 18}
